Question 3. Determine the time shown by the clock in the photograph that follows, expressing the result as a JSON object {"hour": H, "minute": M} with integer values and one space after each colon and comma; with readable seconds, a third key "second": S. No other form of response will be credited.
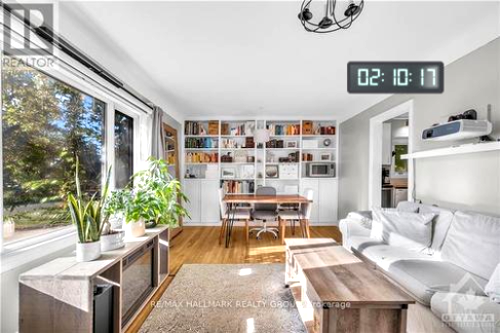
{"hour": 2, "minute": 10, "second": 17}
